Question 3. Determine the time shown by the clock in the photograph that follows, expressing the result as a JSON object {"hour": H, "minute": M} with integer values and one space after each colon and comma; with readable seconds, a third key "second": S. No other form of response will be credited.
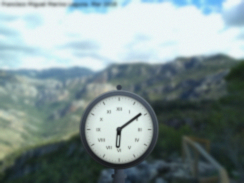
{"hour": 6, "minute": 9}
